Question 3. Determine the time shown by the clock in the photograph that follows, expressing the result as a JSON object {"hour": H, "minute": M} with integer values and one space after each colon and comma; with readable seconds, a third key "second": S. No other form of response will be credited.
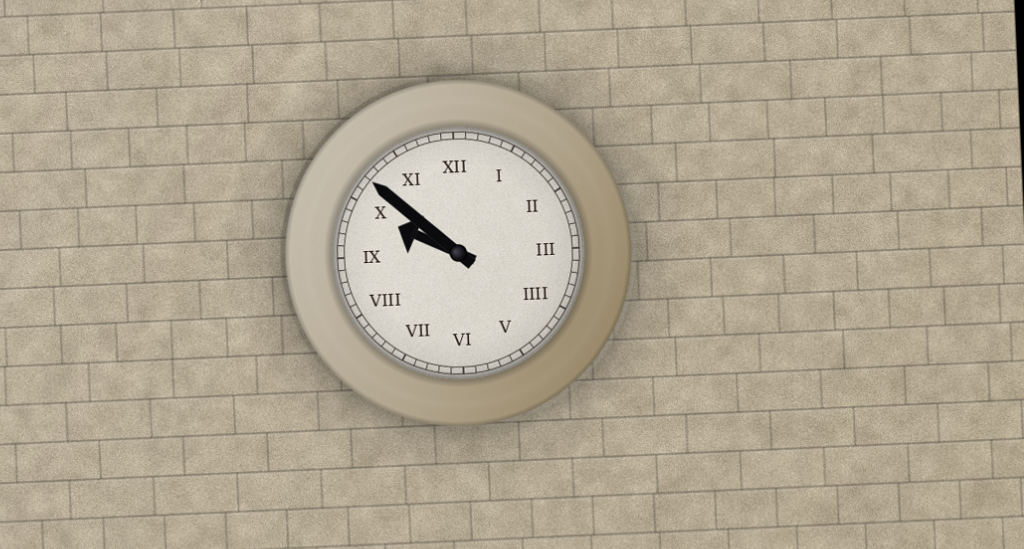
{"hour": 9, "minute": 52}
